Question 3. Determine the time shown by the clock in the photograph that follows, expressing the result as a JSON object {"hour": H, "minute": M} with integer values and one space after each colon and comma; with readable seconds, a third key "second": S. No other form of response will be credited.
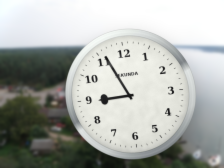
{"hour": 8, "minute": 56}
